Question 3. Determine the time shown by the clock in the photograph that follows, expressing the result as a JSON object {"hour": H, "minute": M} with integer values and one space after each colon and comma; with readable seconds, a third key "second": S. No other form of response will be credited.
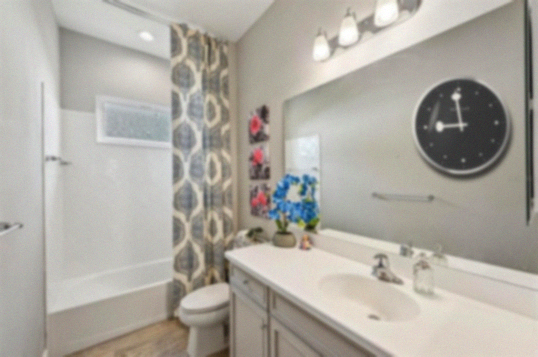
{"hour": 8, "minute": 59}
